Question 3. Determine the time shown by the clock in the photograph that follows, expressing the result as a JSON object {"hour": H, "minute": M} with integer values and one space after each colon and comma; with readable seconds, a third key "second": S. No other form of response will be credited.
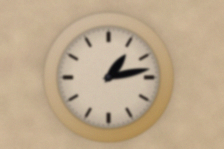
{"hour": 1, "minute": 13}
